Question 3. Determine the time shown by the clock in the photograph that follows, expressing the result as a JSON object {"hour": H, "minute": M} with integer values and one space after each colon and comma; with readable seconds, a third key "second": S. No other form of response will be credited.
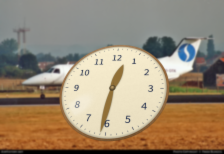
{"hour": 12, "minute": 31}
